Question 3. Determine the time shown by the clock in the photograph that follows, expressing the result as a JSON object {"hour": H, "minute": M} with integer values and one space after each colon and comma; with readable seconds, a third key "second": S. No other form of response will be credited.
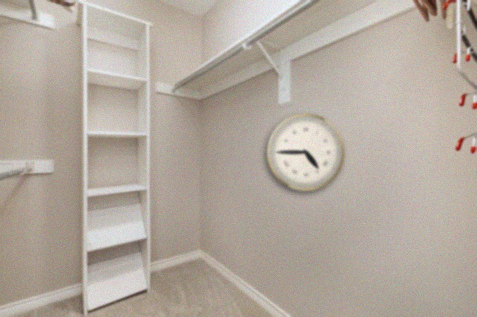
{"hour": 4, "minute": 45}
